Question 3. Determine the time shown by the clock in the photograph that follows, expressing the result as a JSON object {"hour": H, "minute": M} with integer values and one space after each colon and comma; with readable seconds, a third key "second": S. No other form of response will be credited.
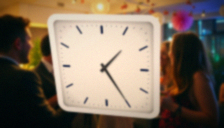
{"hour": 1, "minute": 25}
